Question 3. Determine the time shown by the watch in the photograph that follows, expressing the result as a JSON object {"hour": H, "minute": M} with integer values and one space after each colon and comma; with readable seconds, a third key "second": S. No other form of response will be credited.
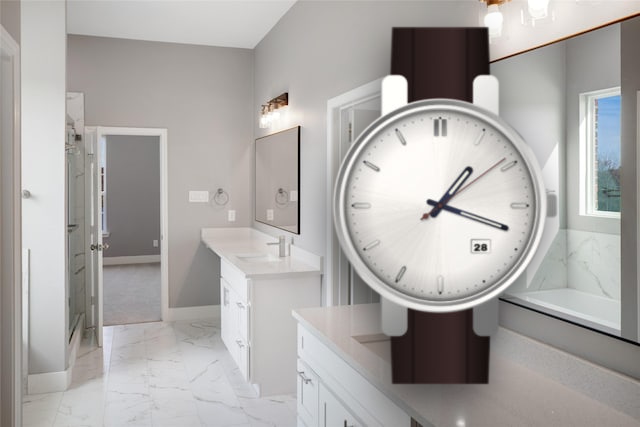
{"hour": 1, "minute": 18, "second": 9}
